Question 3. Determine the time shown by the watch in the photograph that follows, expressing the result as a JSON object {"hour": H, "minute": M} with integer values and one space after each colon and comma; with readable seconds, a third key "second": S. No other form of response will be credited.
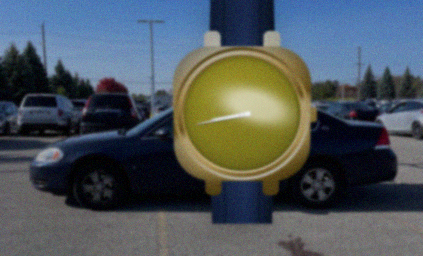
{"hour": 8, "minute": 43}
